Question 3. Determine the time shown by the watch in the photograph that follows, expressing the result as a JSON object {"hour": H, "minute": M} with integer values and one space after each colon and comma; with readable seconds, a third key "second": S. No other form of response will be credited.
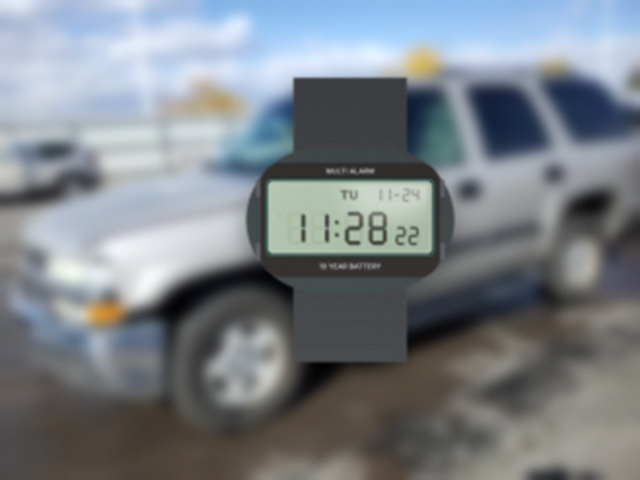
{"hour": 11, "minute": 28, "second": 22}
